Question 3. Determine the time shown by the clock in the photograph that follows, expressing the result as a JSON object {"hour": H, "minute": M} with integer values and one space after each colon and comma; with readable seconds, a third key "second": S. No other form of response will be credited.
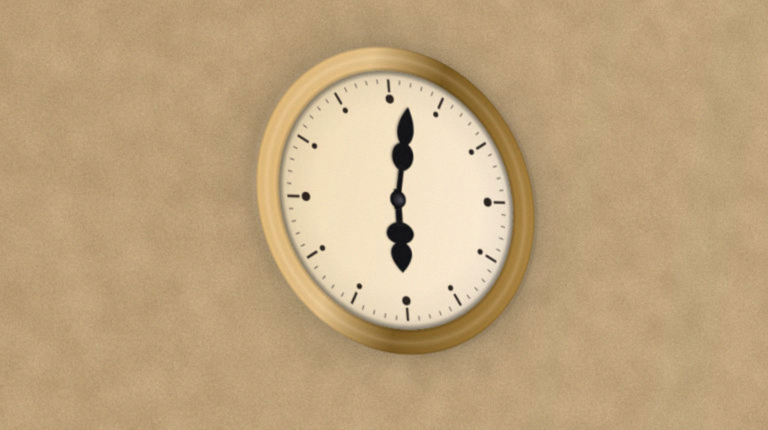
{"hour": 6, "minute": 2}
